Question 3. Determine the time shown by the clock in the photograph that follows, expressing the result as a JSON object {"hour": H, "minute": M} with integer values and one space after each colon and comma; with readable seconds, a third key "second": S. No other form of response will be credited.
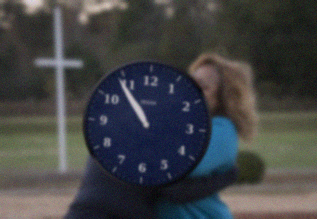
{"hour": 10, "minute": 54}
